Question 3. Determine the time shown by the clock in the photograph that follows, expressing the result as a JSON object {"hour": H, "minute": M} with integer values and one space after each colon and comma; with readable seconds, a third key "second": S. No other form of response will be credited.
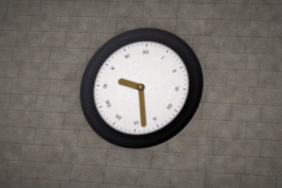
{"hour": 9, "minute": 28}
